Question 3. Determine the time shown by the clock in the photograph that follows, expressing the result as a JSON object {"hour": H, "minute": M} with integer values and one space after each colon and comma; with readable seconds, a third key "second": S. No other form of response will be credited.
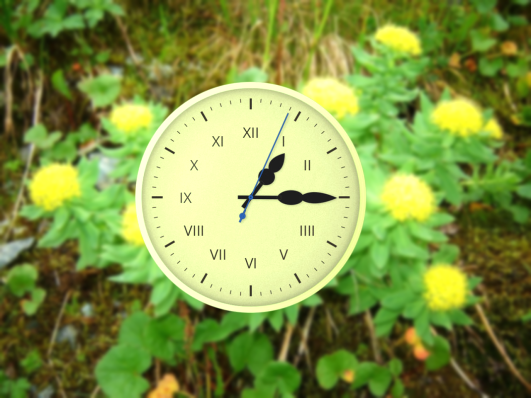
{"hour": 1, "minute": 15, "second": 4}
